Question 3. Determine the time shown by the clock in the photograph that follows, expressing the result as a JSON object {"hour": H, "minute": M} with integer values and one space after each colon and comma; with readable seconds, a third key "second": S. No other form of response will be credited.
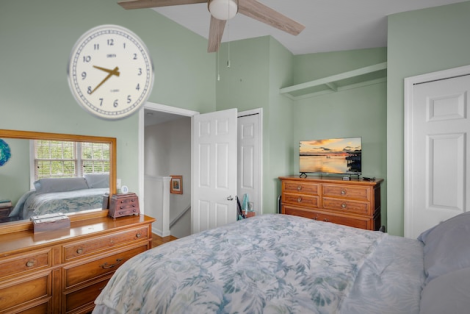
{"hour": 9, "minute": 39}
